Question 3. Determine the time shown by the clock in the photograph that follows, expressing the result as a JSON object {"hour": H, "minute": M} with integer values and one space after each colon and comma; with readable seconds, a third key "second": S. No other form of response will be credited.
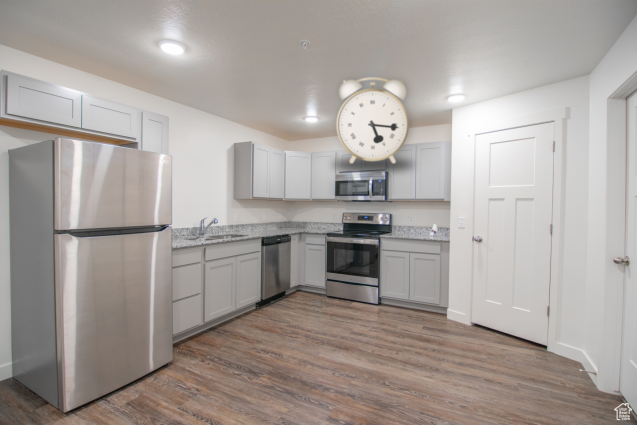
{"hour": 5, "minute": 16}
